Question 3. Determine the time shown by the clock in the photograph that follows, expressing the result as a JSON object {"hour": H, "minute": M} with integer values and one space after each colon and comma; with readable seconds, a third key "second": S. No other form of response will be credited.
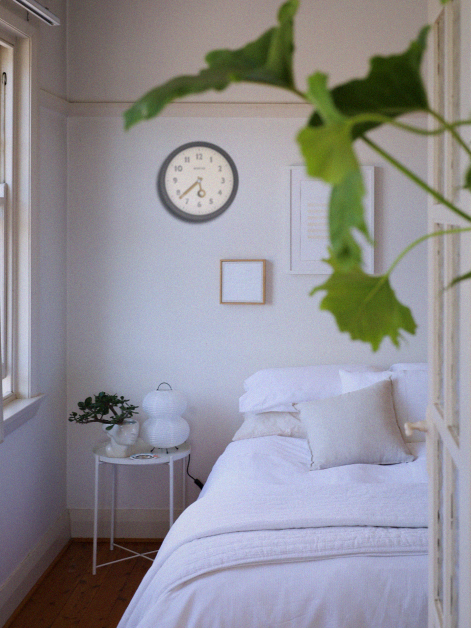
{"hour": 5, "minute": 38}
